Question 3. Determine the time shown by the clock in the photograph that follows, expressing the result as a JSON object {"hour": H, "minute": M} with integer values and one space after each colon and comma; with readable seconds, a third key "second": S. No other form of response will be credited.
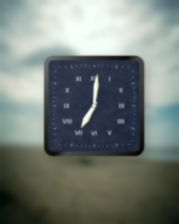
{"hour": 7, "minute": 1}
